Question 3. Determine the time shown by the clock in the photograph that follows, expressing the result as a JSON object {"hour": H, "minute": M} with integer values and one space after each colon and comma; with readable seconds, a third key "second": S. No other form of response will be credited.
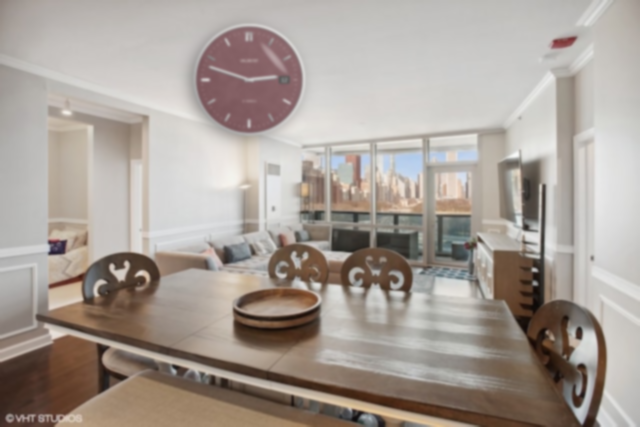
{"hour": 2, "minute": 48}
